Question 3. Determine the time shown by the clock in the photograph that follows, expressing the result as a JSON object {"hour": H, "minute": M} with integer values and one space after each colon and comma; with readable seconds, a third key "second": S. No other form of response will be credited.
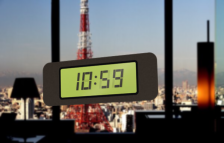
{"hour": 10, "minute": 59}
